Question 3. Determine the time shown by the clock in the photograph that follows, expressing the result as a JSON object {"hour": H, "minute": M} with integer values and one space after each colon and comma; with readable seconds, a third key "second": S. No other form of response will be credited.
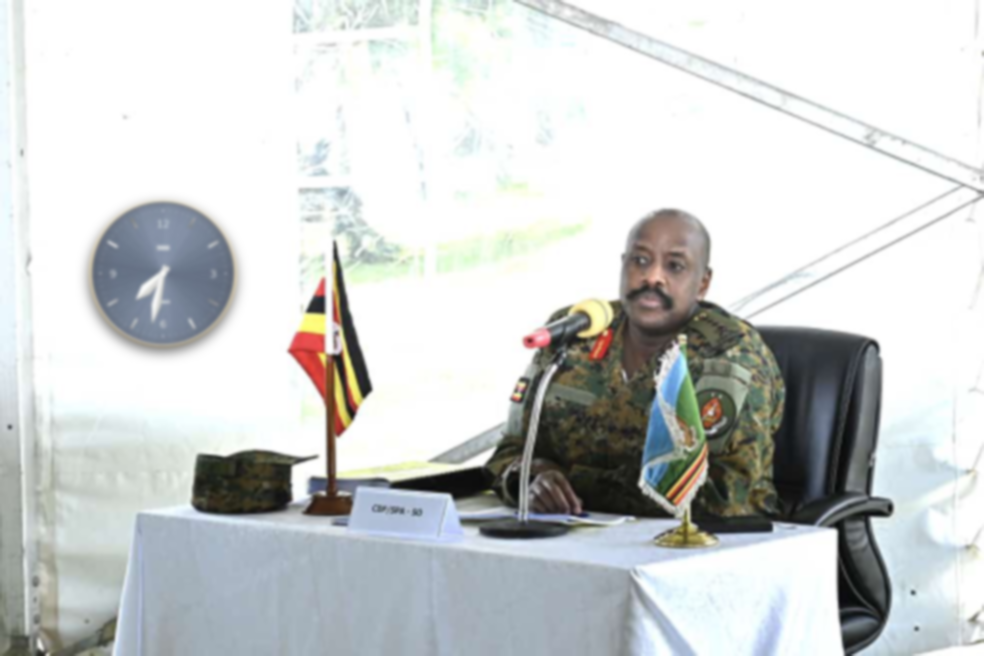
{"hour": 7, "minute": 32}
